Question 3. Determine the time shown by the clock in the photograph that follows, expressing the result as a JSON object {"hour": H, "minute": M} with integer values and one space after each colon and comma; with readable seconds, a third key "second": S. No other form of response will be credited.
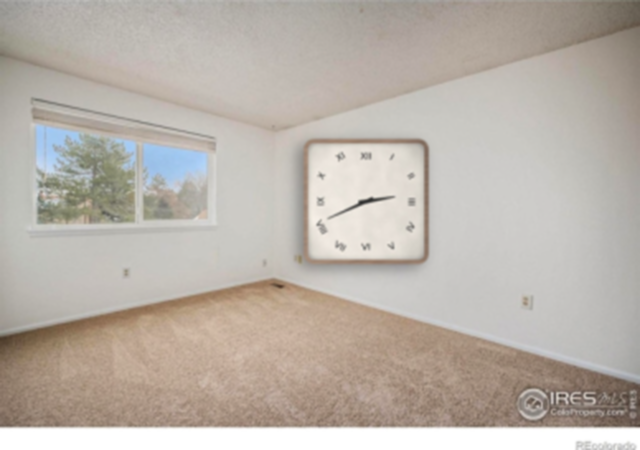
{"hour": 2, "minute": 41}
